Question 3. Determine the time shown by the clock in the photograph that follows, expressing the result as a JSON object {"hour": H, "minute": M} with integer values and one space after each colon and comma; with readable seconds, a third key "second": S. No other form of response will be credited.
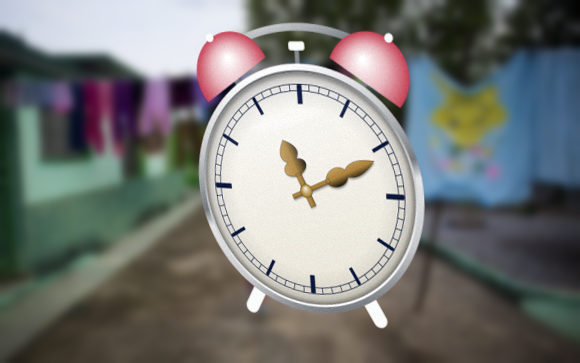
{"hour": 11, "minute": 11}
